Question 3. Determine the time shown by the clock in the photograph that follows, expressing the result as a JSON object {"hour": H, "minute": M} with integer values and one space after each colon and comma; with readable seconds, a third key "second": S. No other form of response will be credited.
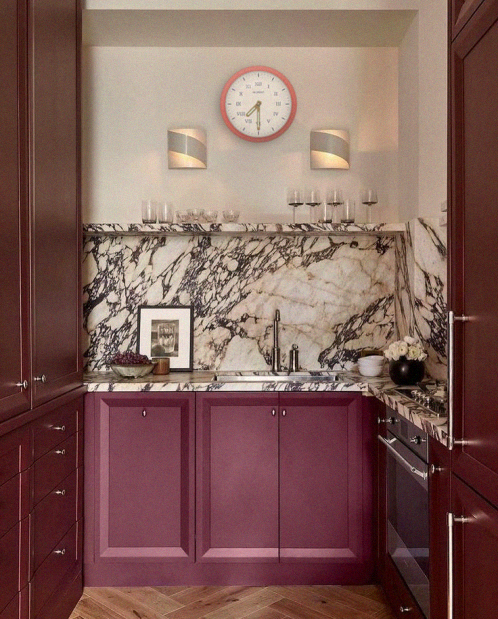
{"hour": 7, "minute": 30}
